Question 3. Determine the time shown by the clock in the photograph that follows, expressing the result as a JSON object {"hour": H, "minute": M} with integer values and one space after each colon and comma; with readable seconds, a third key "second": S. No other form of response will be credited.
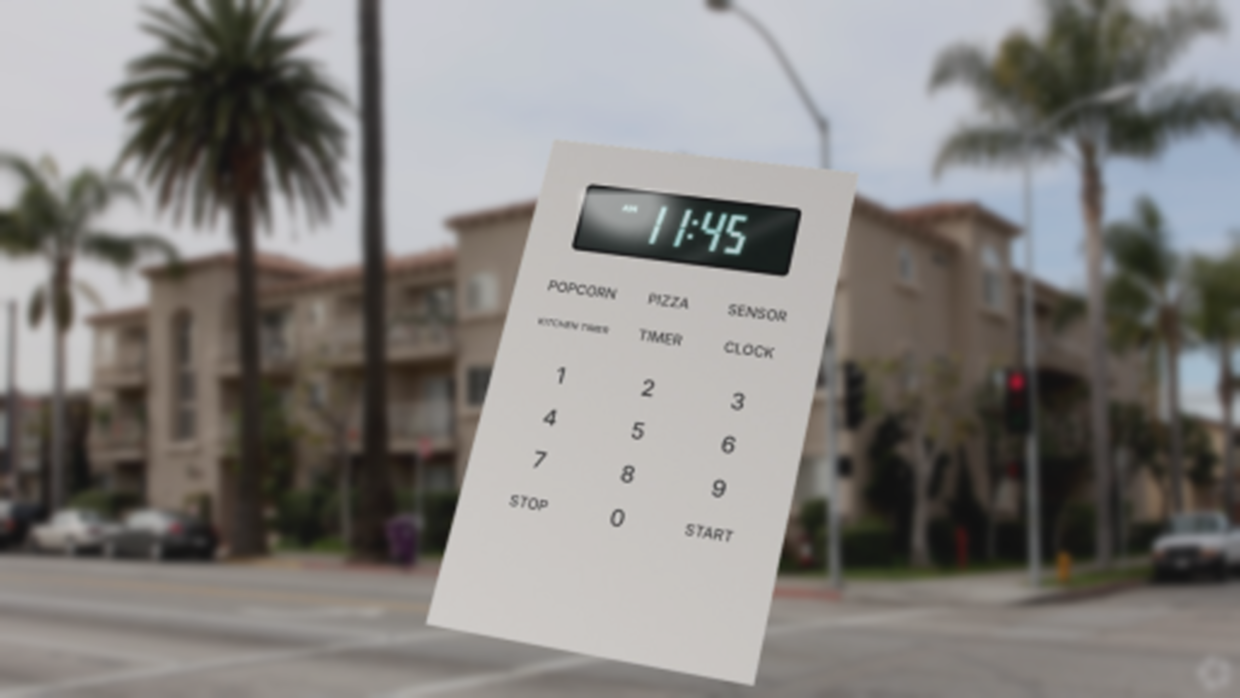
{"hour": 11, "minute": 45}
